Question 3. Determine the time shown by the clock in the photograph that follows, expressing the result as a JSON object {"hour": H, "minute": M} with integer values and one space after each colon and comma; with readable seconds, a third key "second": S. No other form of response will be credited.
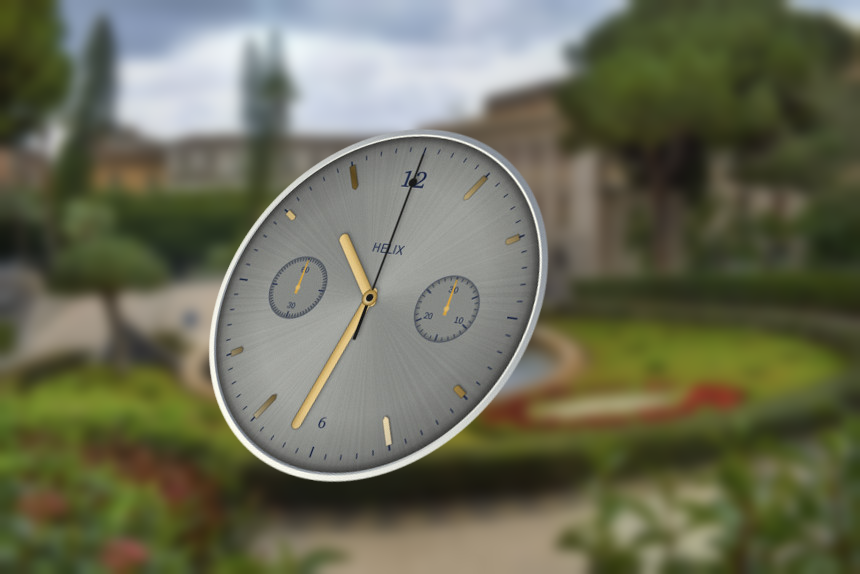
{"hour": 10, "minute": 32}
